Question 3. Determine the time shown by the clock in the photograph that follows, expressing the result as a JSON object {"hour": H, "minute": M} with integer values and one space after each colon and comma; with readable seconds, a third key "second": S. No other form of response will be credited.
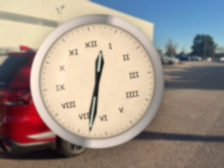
{"hour": 12, "minute": 33}
